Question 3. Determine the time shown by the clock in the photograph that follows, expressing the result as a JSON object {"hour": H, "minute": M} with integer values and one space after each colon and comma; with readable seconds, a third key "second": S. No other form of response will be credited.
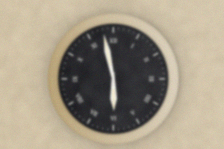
{"hour": 5, "minute": 58}
